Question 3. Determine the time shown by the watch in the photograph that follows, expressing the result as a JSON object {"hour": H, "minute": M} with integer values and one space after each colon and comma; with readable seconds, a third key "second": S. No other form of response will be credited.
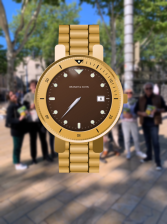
{"hour": 7, "minute": 37}
